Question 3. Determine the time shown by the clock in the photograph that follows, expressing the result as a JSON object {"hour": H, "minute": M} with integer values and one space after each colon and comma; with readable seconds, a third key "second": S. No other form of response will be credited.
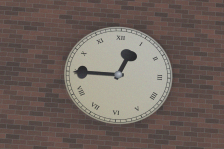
{"hour": 12, "minute": 45}
